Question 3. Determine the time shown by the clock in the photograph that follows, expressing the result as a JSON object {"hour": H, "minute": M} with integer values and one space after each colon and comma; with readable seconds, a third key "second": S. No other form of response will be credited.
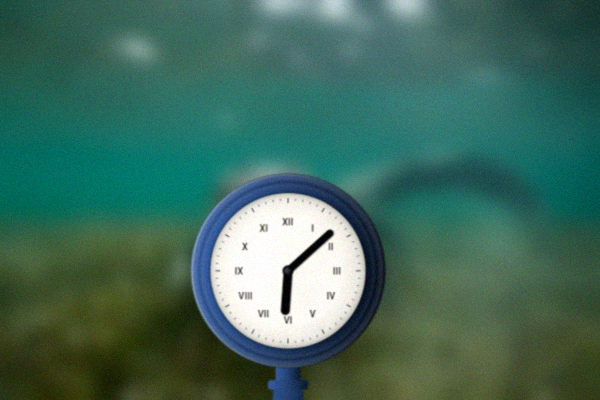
{"hour": 6, "minute": 8}
